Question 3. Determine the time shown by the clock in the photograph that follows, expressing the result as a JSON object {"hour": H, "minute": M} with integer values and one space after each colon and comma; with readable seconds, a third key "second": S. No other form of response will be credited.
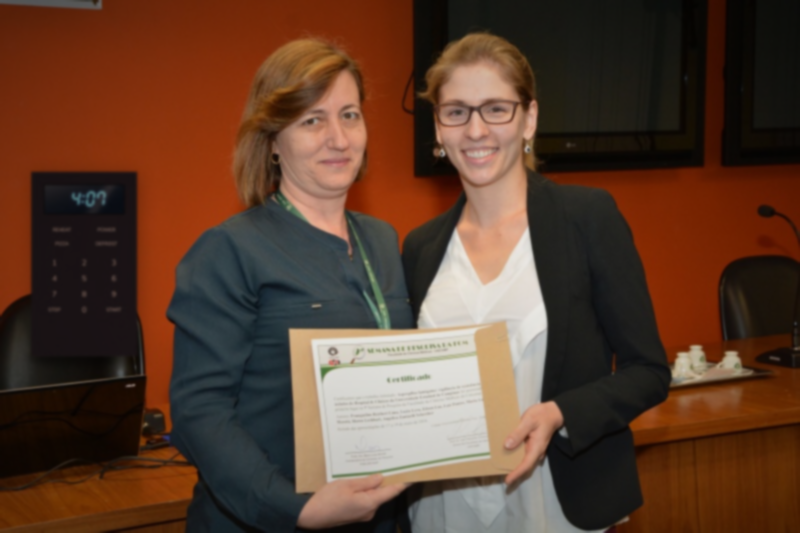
{"hour": 4, "minute": 7}
